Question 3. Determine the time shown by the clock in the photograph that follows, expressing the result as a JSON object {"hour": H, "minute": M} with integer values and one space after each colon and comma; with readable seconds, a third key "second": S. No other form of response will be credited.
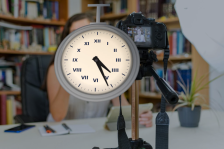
{"hour": 4, "minute": 26}
